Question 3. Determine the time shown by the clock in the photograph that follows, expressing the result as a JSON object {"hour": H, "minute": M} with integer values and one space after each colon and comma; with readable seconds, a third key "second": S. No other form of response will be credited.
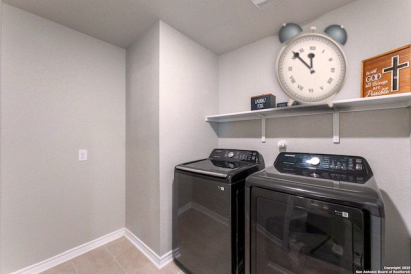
{"hour": 11, "minute": 52}
